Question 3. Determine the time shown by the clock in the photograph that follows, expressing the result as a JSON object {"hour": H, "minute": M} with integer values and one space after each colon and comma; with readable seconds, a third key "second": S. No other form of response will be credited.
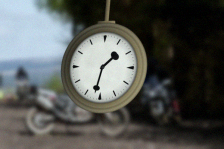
{"hour": 1, "minute": 32}
